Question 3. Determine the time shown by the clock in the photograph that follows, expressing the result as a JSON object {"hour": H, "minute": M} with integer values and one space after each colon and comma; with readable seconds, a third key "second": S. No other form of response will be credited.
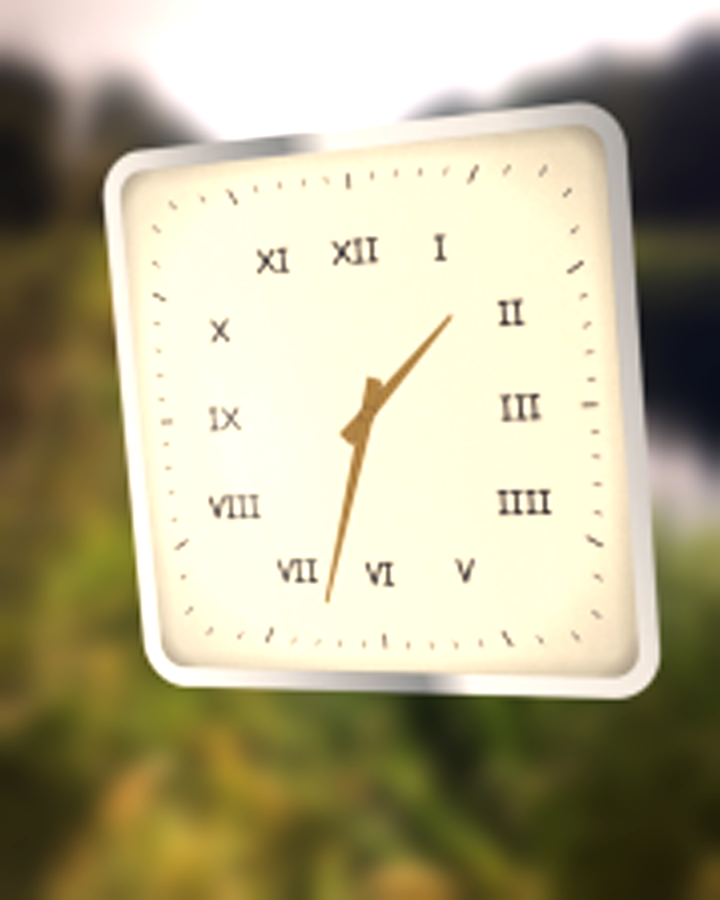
{"hour": 1, "minute": 33}
